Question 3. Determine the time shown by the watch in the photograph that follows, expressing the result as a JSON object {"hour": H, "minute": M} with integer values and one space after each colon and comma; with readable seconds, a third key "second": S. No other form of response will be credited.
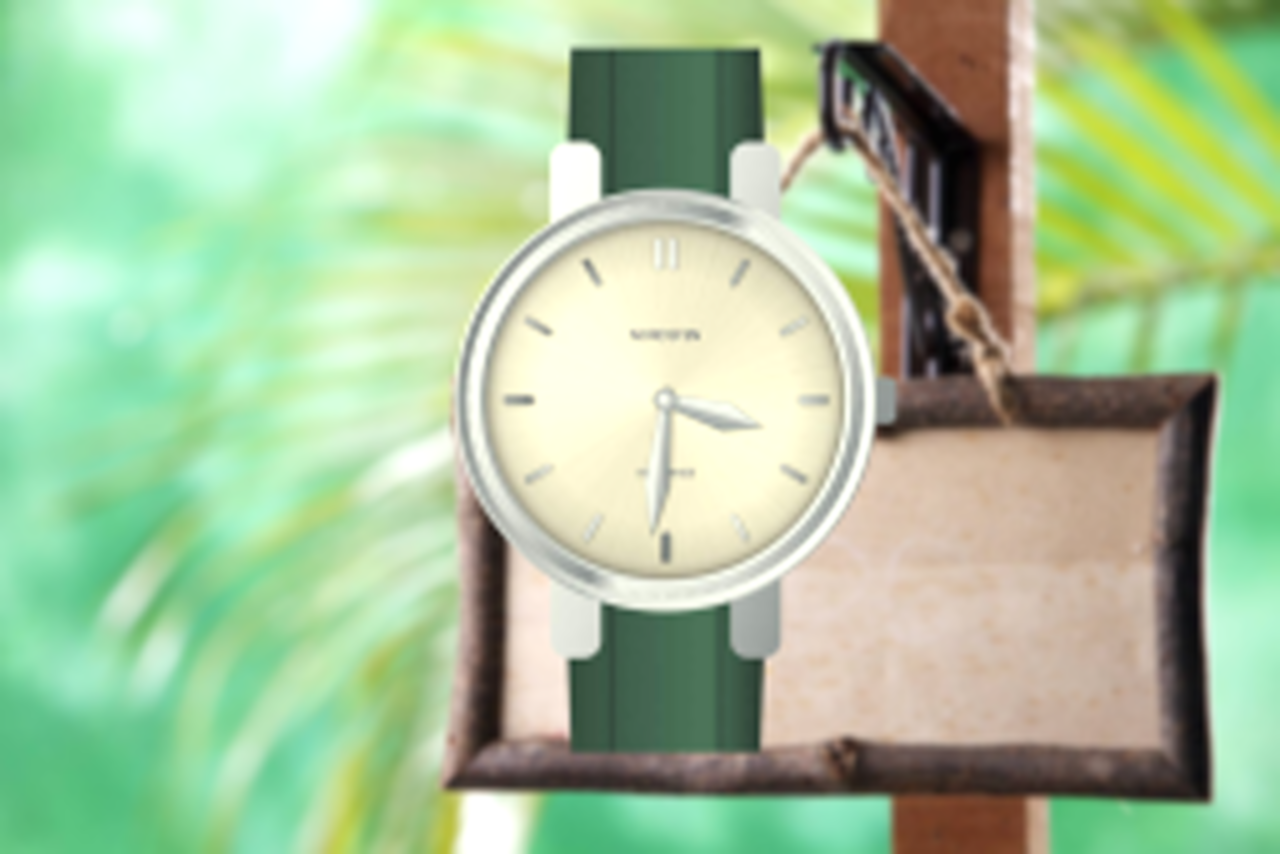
{"hour": 3, "minute": 31}
